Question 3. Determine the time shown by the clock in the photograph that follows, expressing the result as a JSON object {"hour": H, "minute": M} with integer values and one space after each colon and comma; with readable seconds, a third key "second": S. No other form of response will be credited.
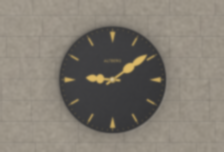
{"hour": 9, "minute": 9}
